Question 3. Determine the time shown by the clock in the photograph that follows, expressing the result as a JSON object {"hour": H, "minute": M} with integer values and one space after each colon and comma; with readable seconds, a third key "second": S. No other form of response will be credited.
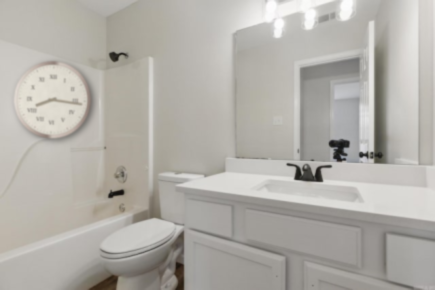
{"hour": 8, "minute": 16}
